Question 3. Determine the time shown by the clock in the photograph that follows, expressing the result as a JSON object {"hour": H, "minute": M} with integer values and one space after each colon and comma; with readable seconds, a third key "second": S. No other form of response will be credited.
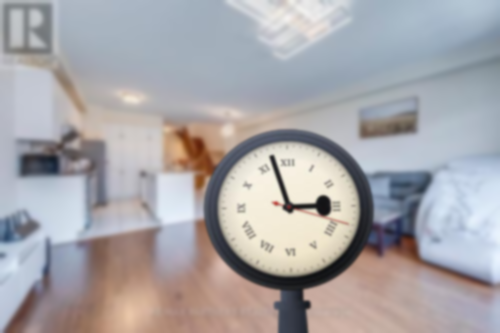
{"hour": 2, "minute": 57, "second": 18}
